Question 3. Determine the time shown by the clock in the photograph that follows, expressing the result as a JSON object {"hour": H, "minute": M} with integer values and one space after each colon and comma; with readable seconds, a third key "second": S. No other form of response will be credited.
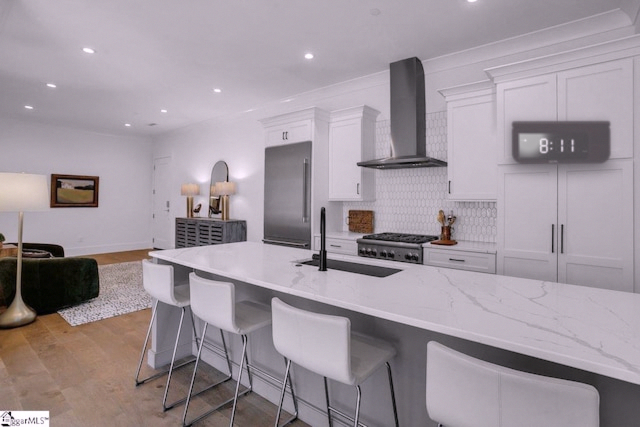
{"hour": 8, "minute": 11}
